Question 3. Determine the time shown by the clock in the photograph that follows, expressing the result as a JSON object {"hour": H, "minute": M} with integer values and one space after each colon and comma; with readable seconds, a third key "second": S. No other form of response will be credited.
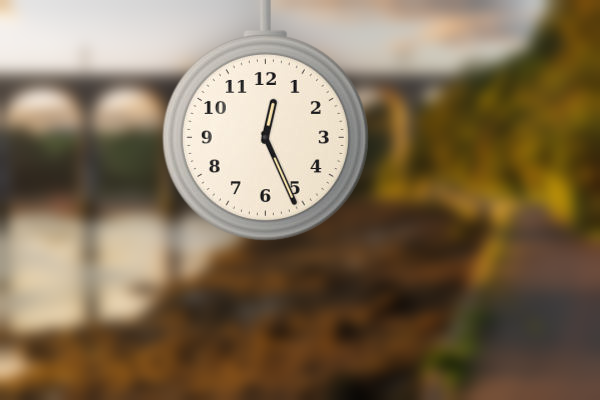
{"hour": 12, "minute": 26}
